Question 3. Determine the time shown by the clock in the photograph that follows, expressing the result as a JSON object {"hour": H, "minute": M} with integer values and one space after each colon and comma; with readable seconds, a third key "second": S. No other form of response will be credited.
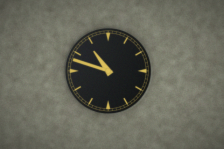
{"hour": 10, "minute": 48}
